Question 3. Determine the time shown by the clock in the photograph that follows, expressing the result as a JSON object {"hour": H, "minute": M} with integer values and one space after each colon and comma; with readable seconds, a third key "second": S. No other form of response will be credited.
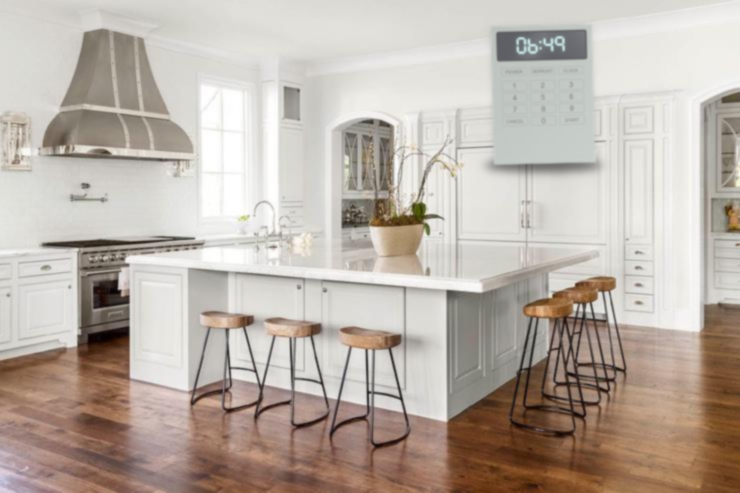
{"hour": 6, "minute": 49}
